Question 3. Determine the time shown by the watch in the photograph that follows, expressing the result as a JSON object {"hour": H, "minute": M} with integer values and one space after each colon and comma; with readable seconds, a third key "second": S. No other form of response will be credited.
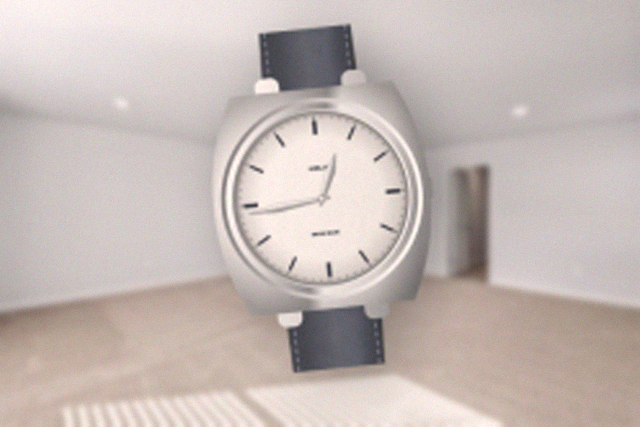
{"hour": 12, "minute": 44}
